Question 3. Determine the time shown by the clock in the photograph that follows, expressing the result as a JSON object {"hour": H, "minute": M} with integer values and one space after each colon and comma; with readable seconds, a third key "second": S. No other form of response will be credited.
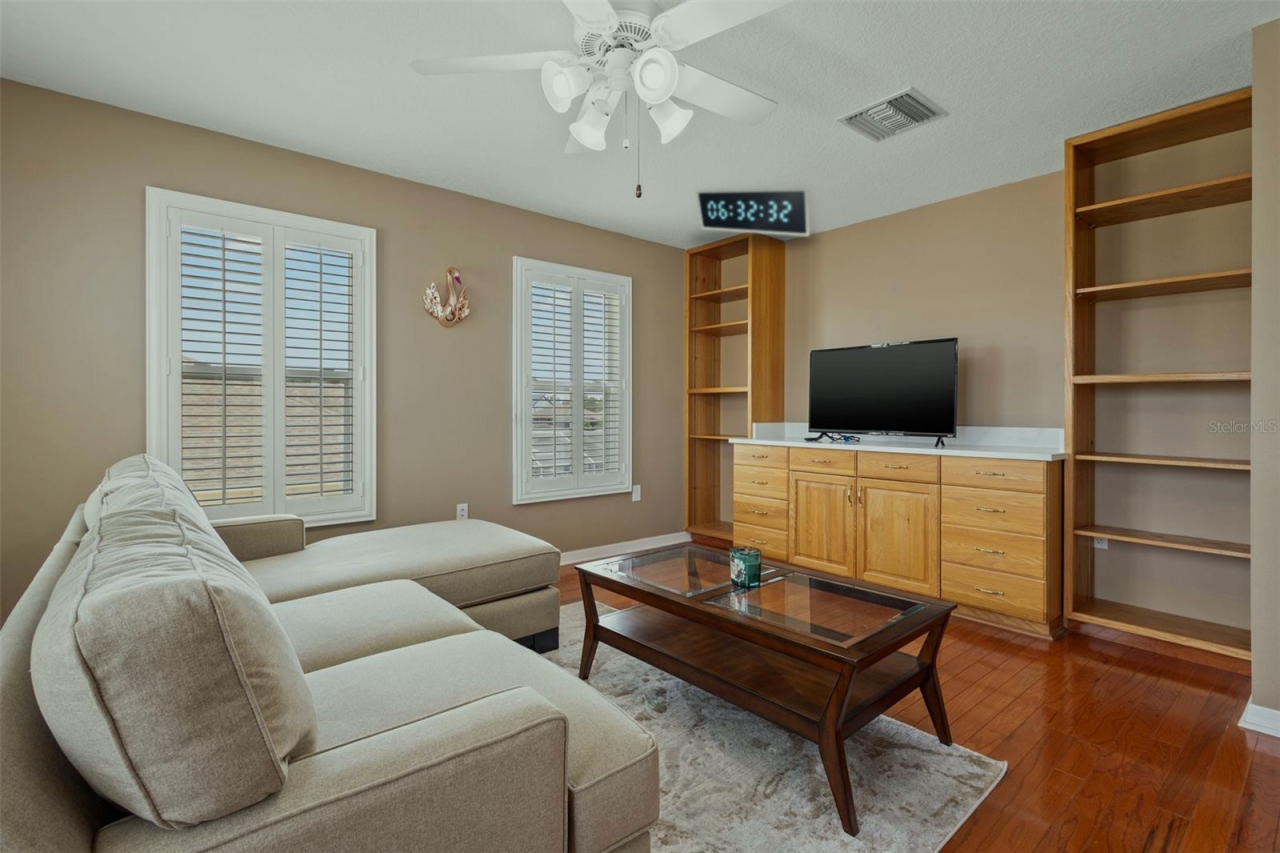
{"hour": 6, "minute": 32, "second": 32}
